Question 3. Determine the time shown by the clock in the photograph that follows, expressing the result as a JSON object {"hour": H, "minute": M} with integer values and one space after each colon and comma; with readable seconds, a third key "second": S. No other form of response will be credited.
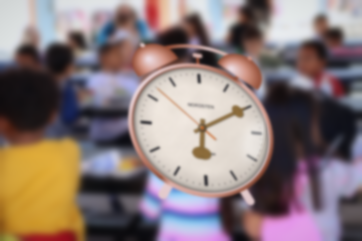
{"hour": 6, "minute": 9, "second": 52}
